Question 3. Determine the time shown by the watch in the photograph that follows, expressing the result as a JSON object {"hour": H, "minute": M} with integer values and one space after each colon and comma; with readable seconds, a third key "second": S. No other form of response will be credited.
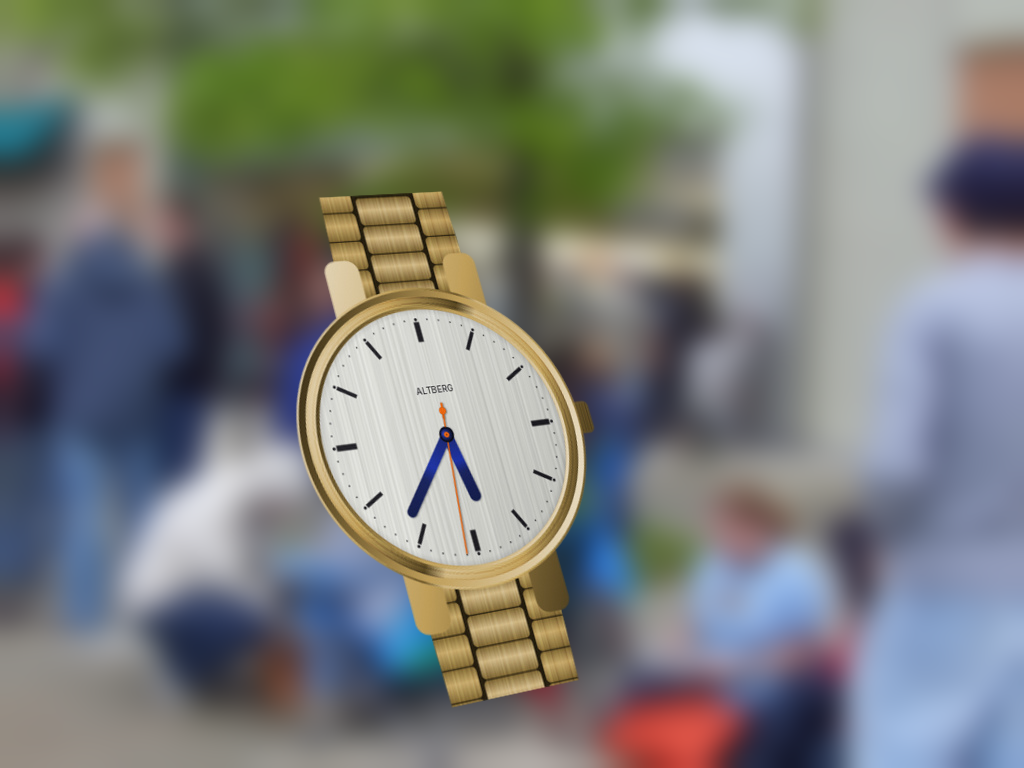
{"hour": 5, "minute": 36, "second": 31}
